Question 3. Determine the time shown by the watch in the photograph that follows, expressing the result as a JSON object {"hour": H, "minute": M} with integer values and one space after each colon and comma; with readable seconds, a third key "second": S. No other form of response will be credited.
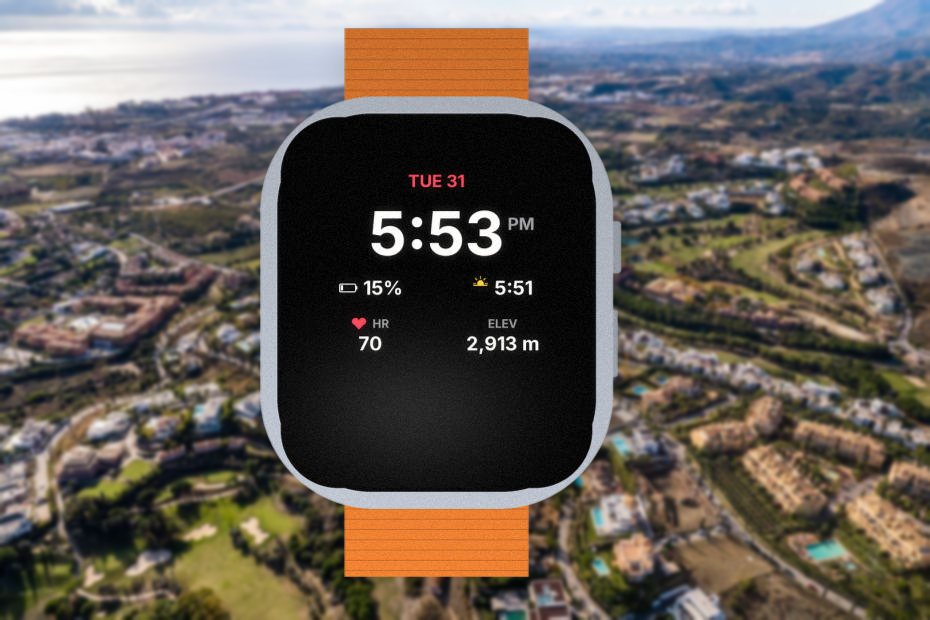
{"hour": 5, "minute": 53}
